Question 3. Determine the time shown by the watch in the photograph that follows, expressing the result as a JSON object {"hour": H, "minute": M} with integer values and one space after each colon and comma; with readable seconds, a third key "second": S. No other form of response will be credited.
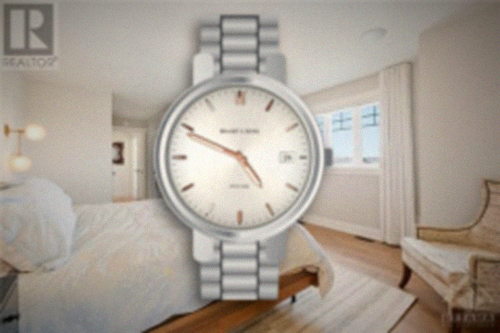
{"hour": 4, "minute": 49}
